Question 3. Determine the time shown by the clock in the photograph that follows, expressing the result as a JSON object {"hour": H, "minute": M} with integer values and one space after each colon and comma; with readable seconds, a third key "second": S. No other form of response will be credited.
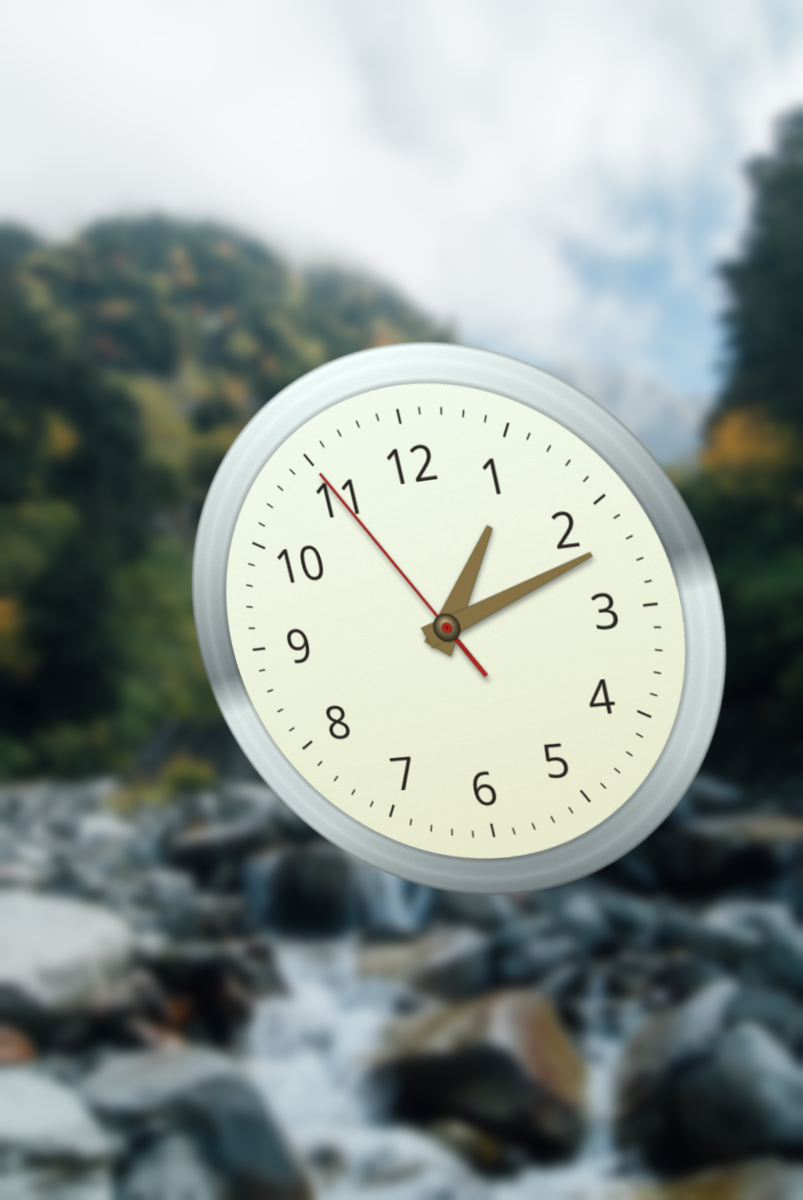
{"hour": 1, "minute": 11, "second": 55}
